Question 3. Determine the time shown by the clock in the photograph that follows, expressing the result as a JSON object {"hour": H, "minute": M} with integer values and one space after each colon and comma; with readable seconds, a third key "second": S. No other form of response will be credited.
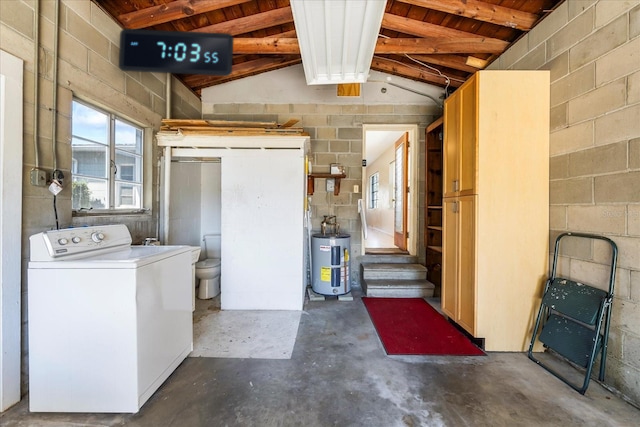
{"hour": 7, "minute": 3, "second": 55}
